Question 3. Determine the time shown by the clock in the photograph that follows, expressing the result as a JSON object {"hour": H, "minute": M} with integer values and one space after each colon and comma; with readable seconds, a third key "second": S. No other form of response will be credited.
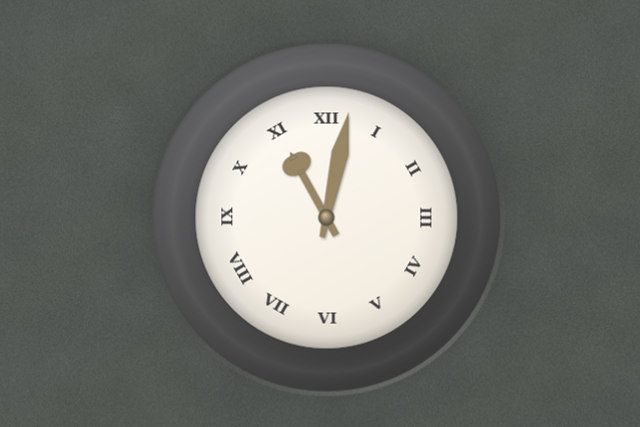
{"hour": 11, "minute": 2}
